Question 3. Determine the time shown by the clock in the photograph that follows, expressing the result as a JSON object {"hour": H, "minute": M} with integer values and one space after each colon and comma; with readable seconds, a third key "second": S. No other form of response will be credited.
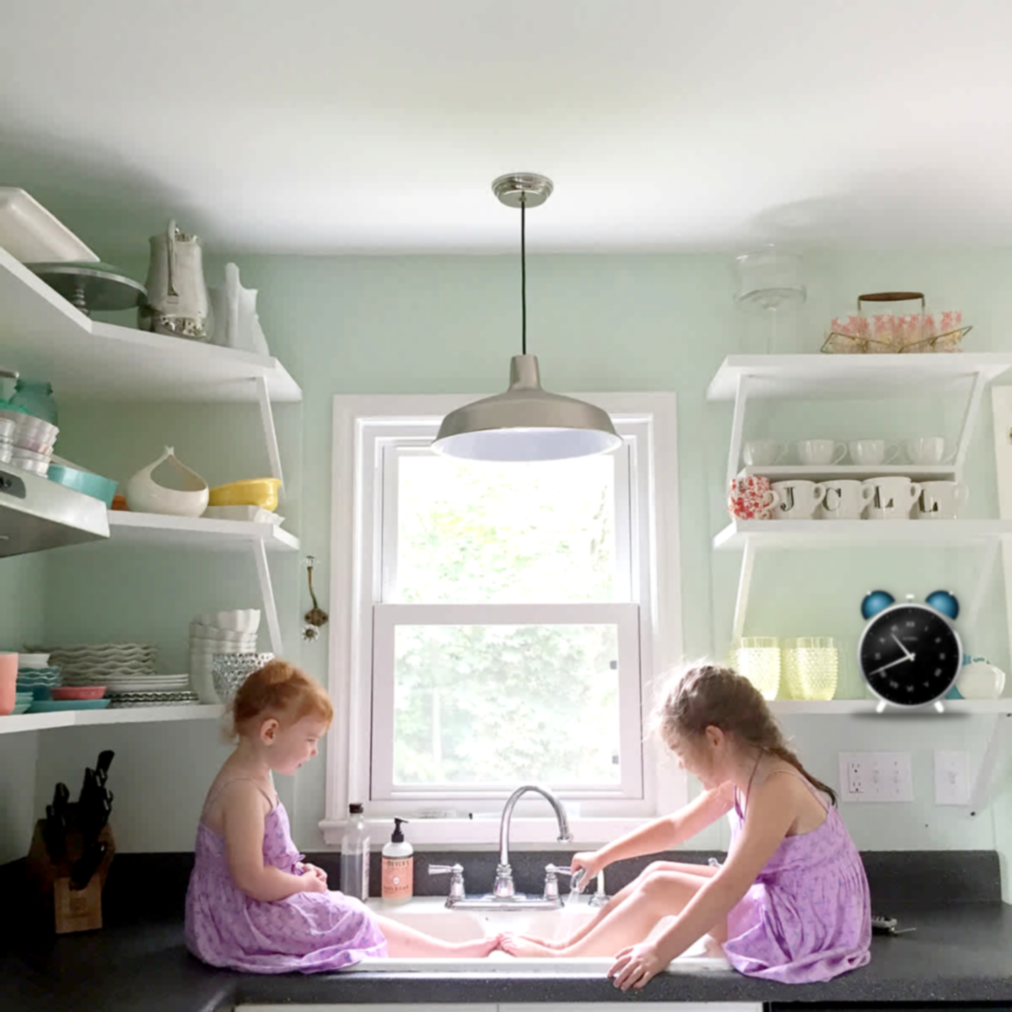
{"hour": 10, "minute": 41}
